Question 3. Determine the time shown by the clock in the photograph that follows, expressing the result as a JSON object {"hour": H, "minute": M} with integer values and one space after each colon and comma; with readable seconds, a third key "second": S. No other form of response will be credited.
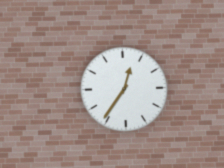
{"hour": 12, "minute": 36}
